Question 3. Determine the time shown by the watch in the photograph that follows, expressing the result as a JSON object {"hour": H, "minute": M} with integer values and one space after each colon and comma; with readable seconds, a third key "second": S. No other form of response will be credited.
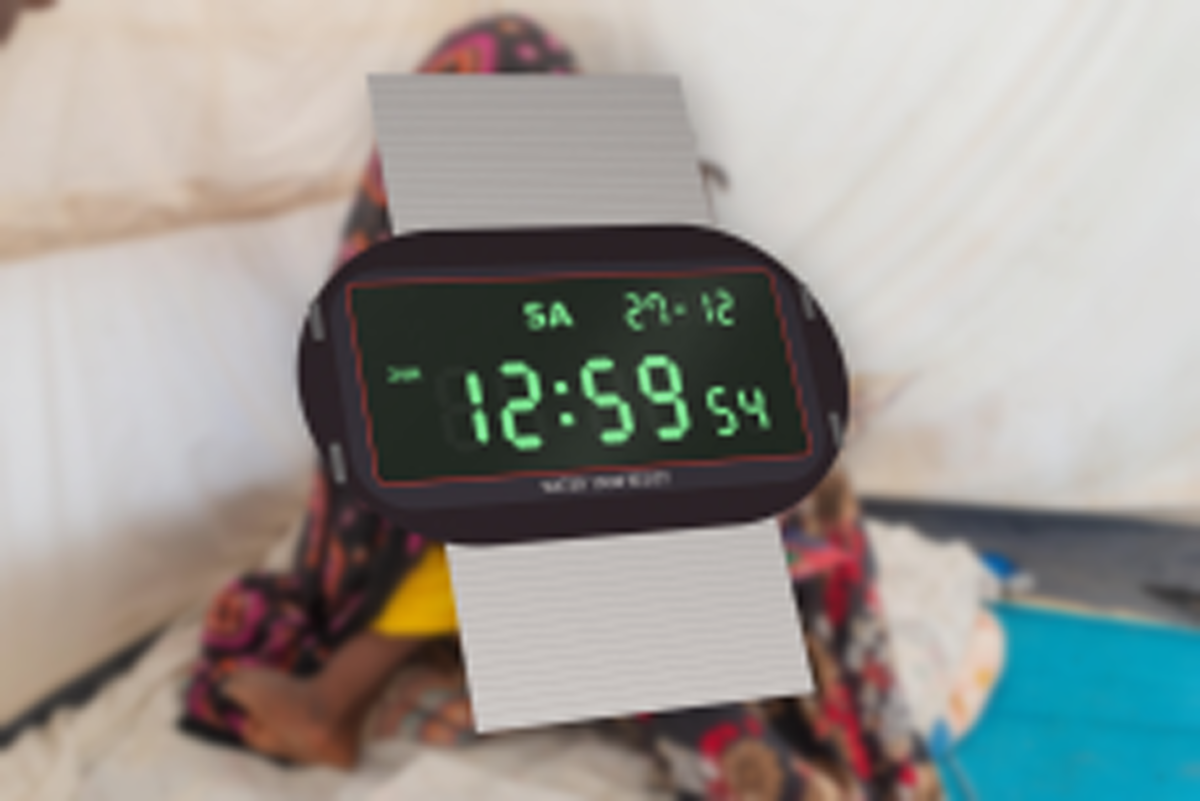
{"hour": 12, "minute": 59, "second": 54}
